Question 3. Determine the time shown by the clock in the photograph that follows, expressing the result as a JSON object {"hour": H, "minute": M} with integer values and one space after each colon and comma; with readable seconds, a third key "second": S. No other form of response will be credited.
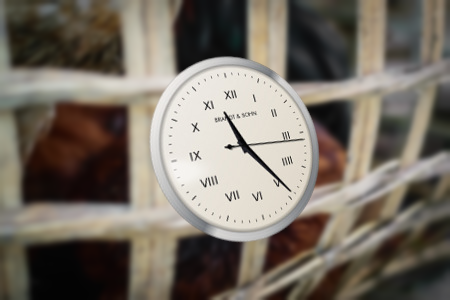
{"hour": 11, "minute": 24, "second": 16}
